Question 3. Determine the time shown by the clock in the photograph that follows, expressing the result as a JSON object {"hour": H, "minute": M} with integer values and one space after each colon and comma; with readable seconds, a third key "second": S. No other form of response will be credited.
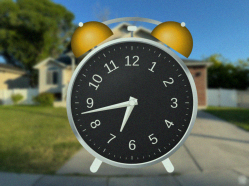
{"hour": 6, "minute": 43}
